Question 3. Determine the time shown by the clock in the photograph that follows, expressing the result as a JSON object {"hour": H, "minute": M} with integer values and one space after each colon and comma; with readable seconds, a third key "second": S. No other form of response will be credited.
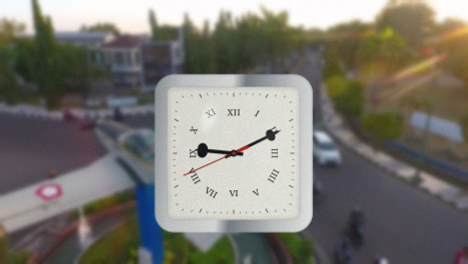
{"hour": 9, "minute": 10, "second": 41}
